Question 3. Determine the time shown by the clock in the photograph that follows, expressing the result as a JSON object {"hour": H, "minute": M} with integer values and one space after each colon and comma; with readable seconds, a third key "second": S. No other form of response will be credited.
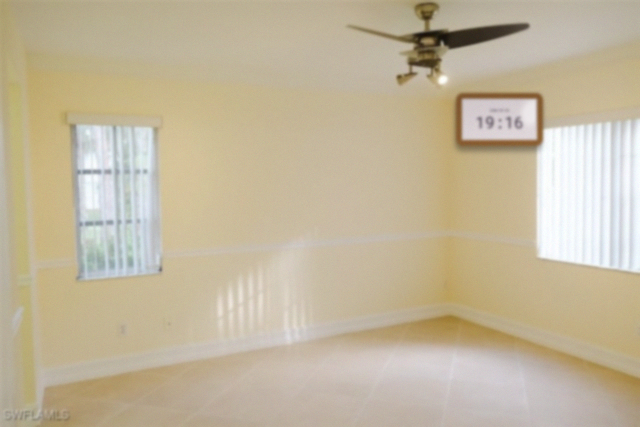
{"hour": 19, "minute": 16}
